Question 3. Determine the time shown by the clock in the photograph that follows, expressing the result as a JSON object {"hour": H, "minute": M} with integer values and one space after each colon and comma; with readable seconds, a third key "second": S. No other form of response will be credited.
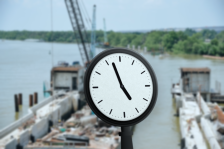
{"hour": 4, "minute": 57}
